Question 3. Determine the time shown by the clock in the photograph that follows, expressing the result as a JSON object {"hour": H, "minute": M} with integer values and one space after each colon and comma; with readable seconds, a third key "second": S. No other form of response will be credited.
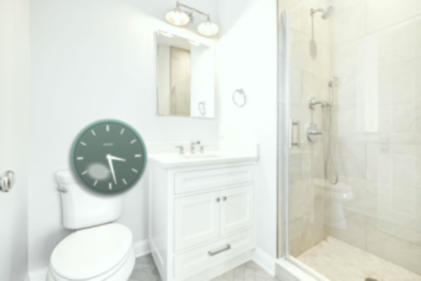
{"hour": 3, "minute": 28}
